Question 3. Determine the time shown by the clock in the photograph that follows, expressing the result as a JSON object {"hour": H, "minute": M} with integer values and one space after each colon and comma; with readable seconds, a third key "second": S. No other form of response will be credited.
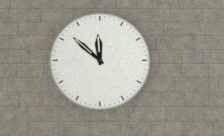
{"hour": 11, "minute": 52}
